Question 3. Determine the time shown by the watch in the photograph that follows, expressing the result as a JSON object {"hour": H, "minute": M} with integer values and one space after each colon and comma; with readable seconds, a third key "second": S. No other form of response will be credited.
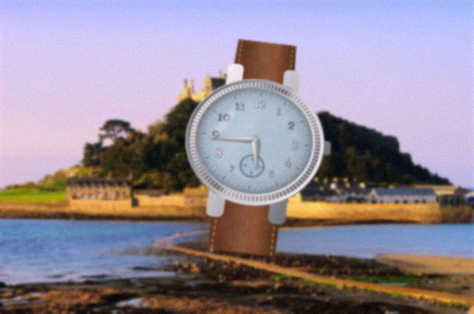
{"hour": 5, "minute": 44}
